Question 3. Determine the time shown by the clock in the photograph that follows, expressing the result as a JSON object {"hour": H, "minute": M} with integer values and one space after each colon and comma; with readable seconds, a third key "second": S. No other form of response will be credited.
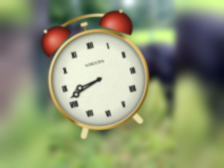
{"hour": 8, "minute": 42}
